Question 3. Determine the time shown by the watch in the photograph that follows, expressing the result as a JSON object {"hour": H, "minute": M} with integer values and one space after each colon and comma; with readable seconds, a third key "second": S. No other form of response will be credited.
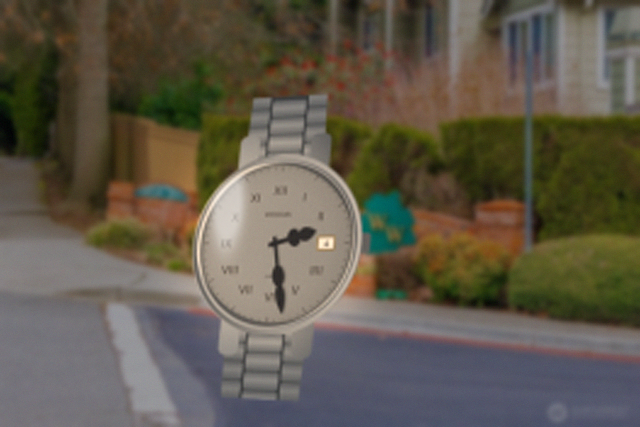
{"hour": 2, "minute": 28}
